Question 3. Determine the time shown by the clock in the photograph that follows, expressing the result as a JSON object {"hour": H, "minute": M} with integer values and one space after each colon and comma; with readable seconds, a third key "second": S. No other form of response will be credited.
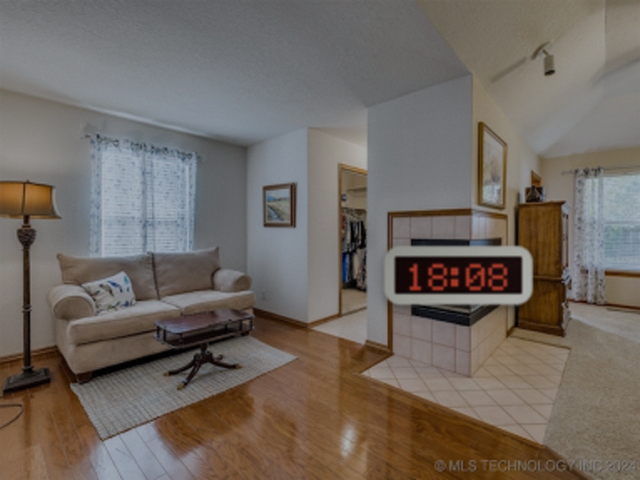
{"hour": 18, "minute": 8}
